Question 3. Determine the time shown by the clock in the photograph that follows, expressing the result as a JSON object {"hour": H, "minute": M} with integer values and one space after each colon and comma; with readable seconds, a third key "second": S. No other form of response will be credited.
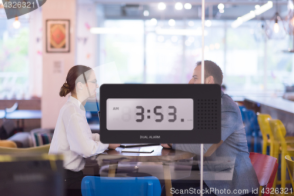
{"hour": 3, "minute": 53}
